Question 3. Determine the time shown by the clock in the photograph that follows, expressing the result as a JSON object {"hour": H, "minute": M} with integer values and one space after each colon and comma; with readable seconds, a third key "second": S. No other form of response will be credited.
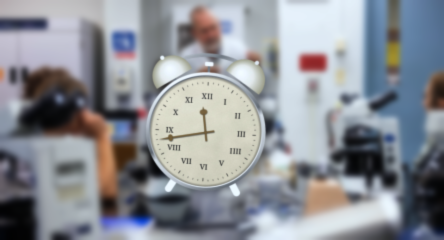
{"hour": 11, "minute": 43}
